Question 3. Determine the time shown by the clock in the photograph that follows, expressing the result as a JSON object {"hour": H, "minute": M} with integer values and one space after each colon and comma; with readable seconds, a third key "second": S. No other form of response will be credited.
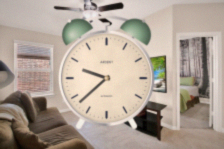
{"hour": 9, "minute": 38}
